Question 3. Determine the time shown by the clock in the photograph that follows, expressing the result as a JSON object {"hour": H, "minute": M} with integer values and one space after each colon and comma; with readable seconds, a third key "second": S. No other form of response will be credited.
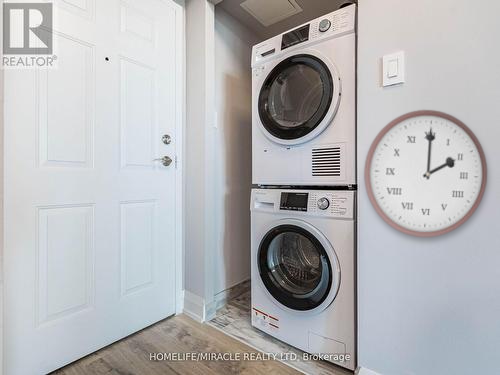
{"hour": 2, "minute": 0}
